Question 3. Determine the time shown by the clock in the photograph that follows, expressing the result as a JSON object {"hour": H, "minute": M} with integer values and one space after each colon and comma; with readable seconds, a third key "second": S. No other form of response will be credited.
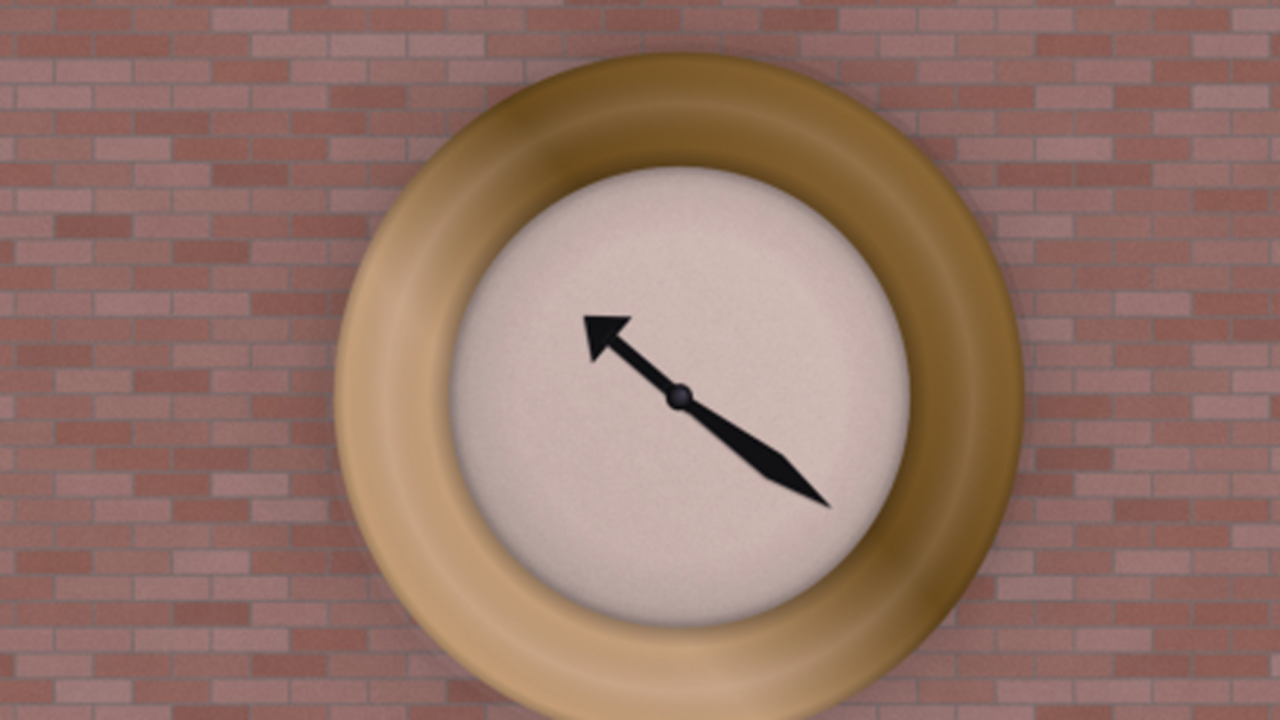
{"hour": 10, "minute": 21}
